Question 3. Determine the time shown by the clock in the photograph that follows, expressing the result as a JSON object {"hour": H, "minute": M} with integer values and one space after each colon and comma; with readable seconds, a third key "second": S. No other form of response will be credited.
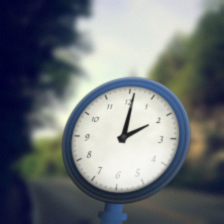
{"hour": 2, "minute": 1}
